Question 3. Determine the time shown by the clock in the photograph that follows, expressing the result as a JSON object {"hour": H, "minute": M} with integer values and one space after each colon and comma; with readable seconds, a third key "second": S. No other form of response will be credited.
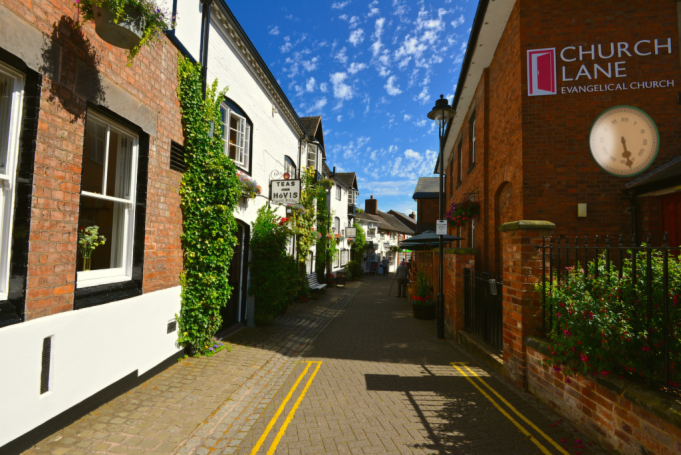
{"hour": 5, "minute": 27}
